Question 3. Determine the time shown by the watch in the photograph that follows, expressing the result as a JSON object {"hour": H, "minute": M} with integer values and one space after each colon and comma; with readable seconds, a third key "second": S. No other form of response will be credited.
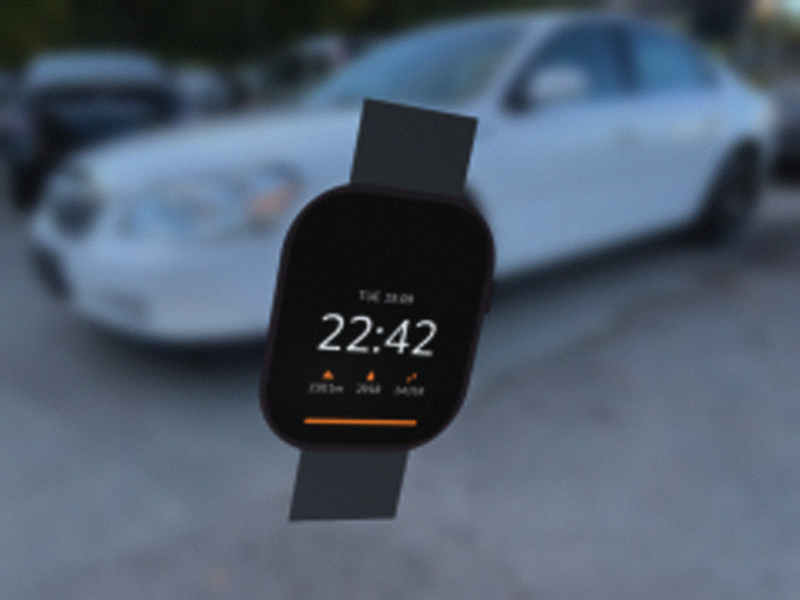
{"hour": 22, "minute": 42}
